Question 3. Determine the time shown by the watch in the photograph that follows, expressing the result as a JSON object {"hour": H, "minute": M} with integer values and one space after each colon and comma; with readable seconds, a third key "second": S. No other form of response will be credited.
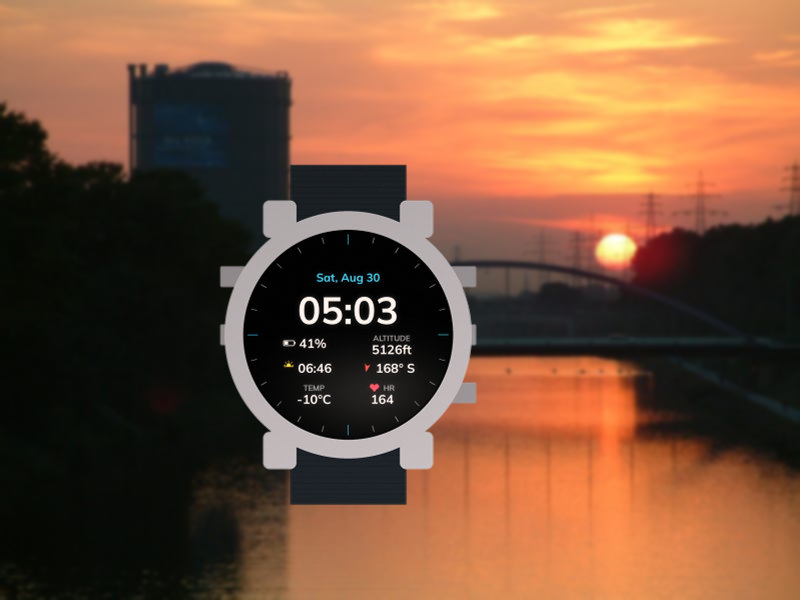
{"hour": 5, "minute": 3}
